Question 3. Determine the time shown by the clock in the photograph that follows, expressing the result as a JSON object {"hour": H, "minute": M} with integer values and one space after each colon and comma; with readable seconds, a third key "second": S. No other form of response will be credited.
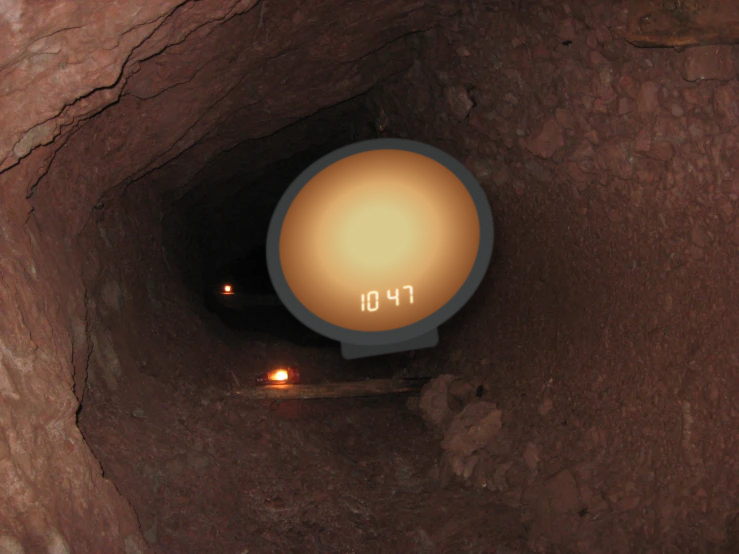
{"hour": 10, "minute": 47}
